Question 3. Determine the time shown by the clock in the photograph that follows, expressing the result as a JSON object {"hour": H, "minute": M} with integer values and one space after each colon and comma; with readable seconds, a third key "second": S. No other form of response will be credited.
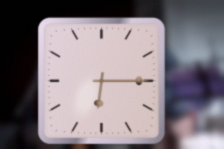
{"hour": 6, "minute": 15}
